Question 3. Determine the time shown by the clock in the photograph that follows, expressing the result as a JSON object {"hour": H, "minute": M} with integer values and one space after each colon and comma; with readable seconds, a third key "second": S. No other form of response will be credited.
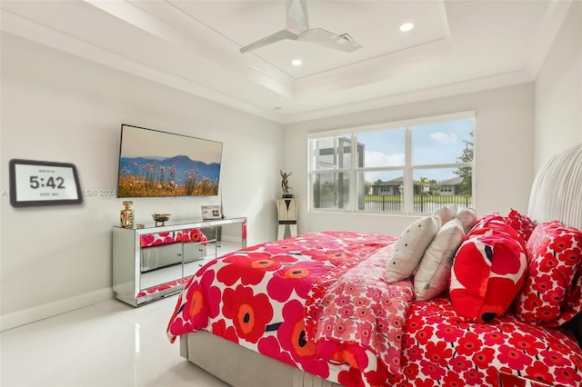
{"hour": 5, "minute": 42}
